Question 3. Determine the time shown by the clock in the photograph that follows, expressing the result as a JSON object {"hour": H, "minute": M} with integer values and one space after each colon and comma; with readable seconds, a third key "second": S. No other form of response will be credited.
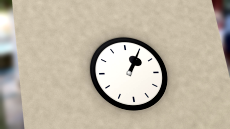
{"hour": 1, "minute": 5}
